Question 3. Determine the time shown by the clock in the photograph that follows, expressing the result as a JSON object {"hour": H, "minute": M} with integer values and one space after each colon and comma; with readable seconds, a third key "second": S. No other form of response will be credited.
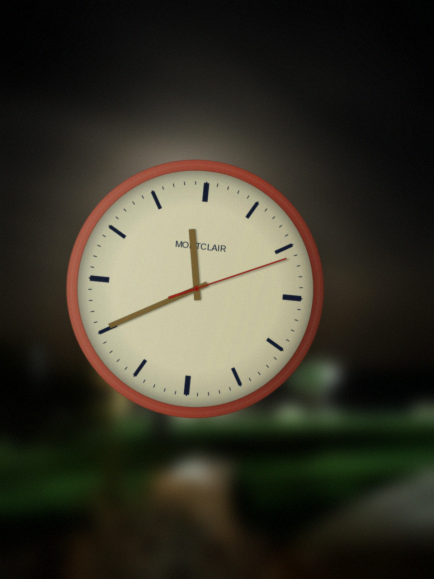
{"hour": 11, "minute": 40, "second": 11}
